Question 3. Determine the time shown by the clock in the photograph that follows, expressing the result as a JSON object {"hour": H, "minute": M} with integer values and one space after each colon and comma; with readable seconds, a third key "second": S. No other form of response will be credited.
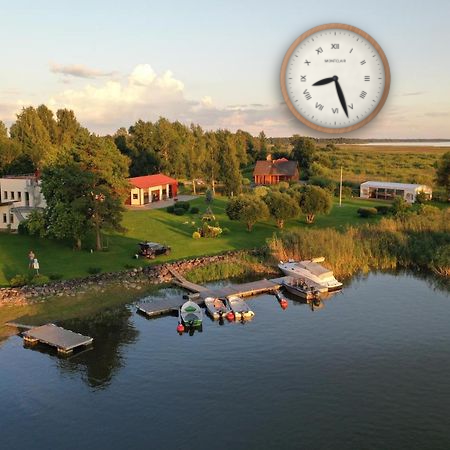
{"hour": 8, "minute": 27}
